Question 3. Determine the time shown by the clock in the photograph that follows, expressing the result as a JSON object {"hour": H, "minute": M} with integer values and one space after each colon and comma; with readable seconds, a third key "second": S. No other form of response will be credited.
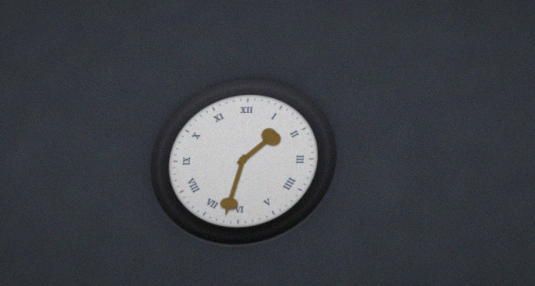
{"hour": 1, "minute": 32}
